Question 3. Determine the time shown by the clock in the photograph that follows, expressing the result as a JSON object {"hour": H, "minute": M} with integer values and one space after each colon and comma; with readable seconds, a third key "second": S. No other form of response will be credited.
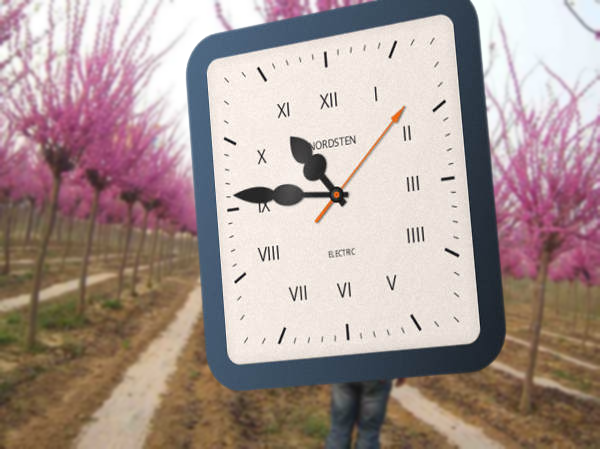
{"hour": 10, "minute": 46, "second": 8}
